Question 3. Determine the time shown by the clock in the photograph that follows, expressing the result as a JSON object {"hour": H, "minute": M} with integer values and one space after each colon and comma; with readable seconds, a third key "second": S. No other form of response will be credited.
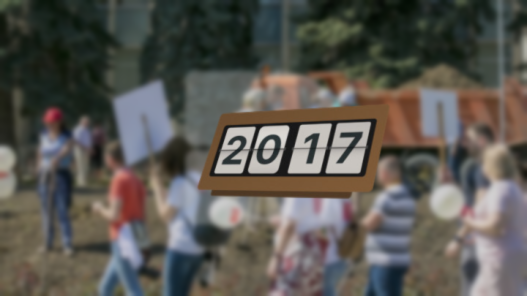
{"hour": 20, "minute": 17}
